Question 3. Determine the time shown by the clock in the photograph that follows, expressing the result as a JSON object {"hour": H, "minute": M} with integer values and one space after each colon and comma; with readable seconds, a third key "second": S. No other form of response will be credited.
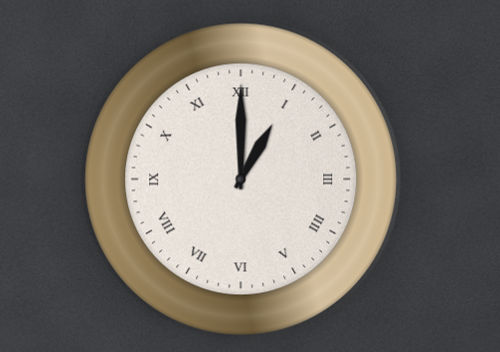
{"hour": 1, "minute": 0}
